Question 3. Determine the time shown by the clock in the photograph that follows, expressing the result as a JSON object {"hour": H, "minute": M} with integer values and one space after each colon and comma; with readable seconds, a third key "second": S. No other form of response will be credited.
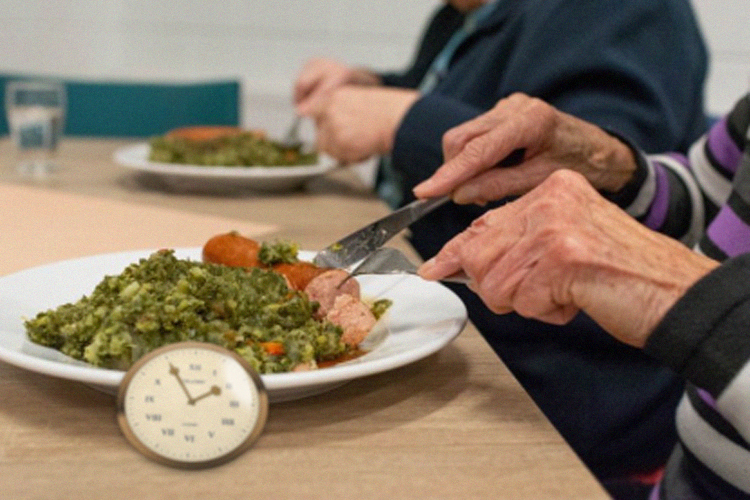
{"hour": 1, "minute": 55}
